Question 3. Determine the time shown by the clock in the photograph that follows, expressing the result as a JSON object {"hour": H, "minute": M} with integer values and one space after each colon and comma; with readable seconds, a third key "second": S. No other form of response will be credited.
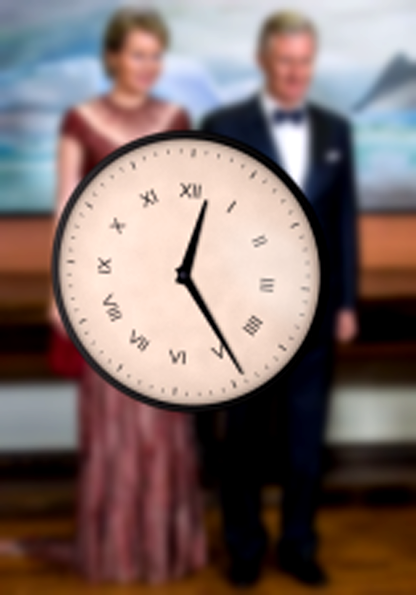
{"hour": 12, "minute": 24}
